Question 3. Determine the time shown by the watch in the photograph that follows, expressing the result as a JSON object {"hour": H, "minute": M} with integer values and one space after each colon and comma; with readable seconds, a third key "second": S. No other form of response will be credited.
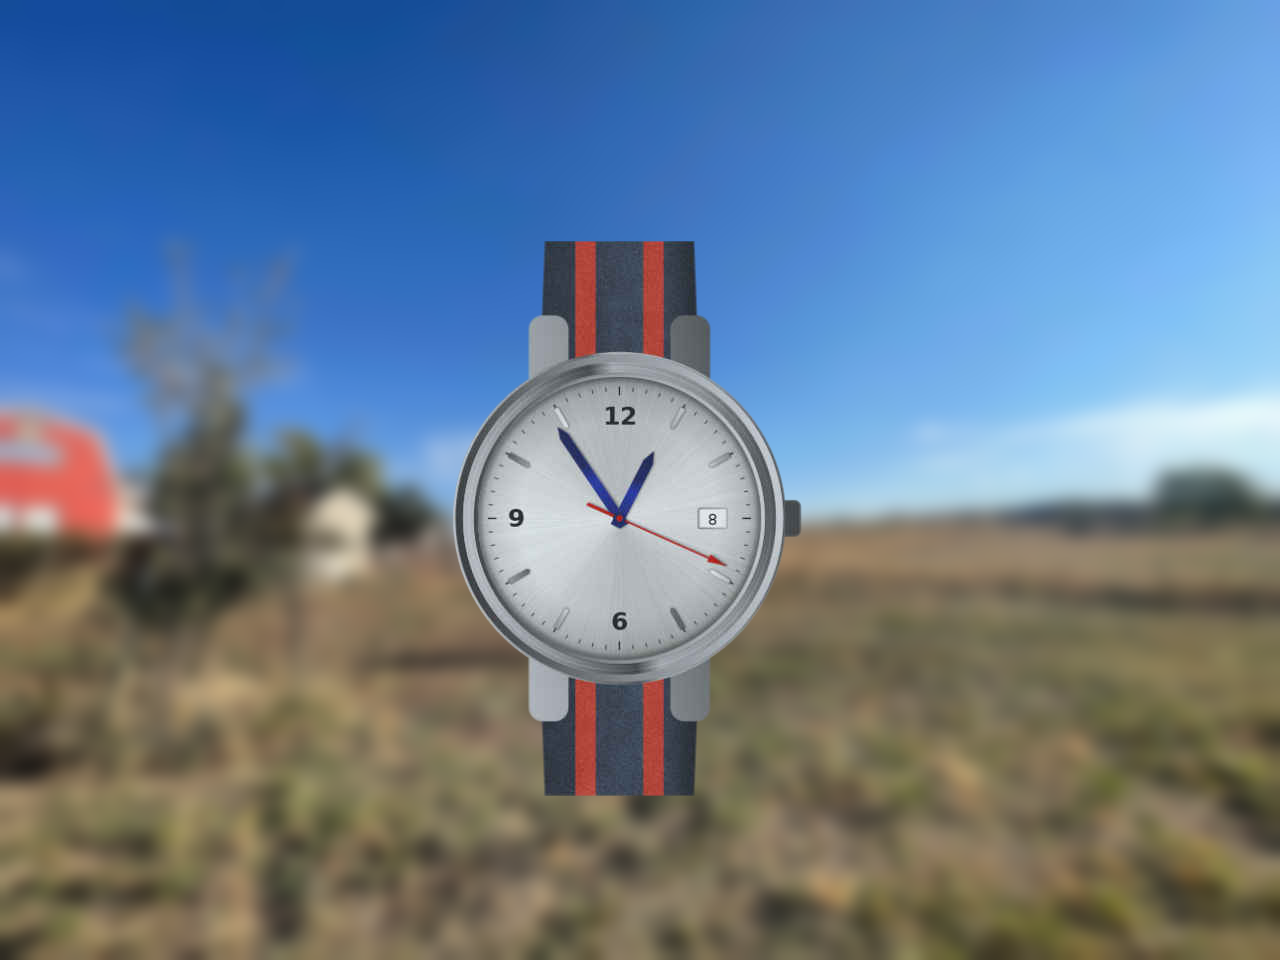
{"hour": 12, "minute": 54, "second": 19}
